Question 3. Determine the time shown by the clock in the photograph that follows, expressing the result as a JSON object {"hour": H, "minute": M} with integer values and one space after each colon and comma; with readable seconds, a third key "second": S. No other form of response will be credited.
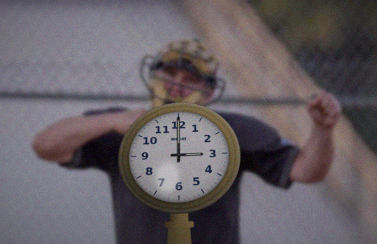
{"hour": 3, "minute": 0}
